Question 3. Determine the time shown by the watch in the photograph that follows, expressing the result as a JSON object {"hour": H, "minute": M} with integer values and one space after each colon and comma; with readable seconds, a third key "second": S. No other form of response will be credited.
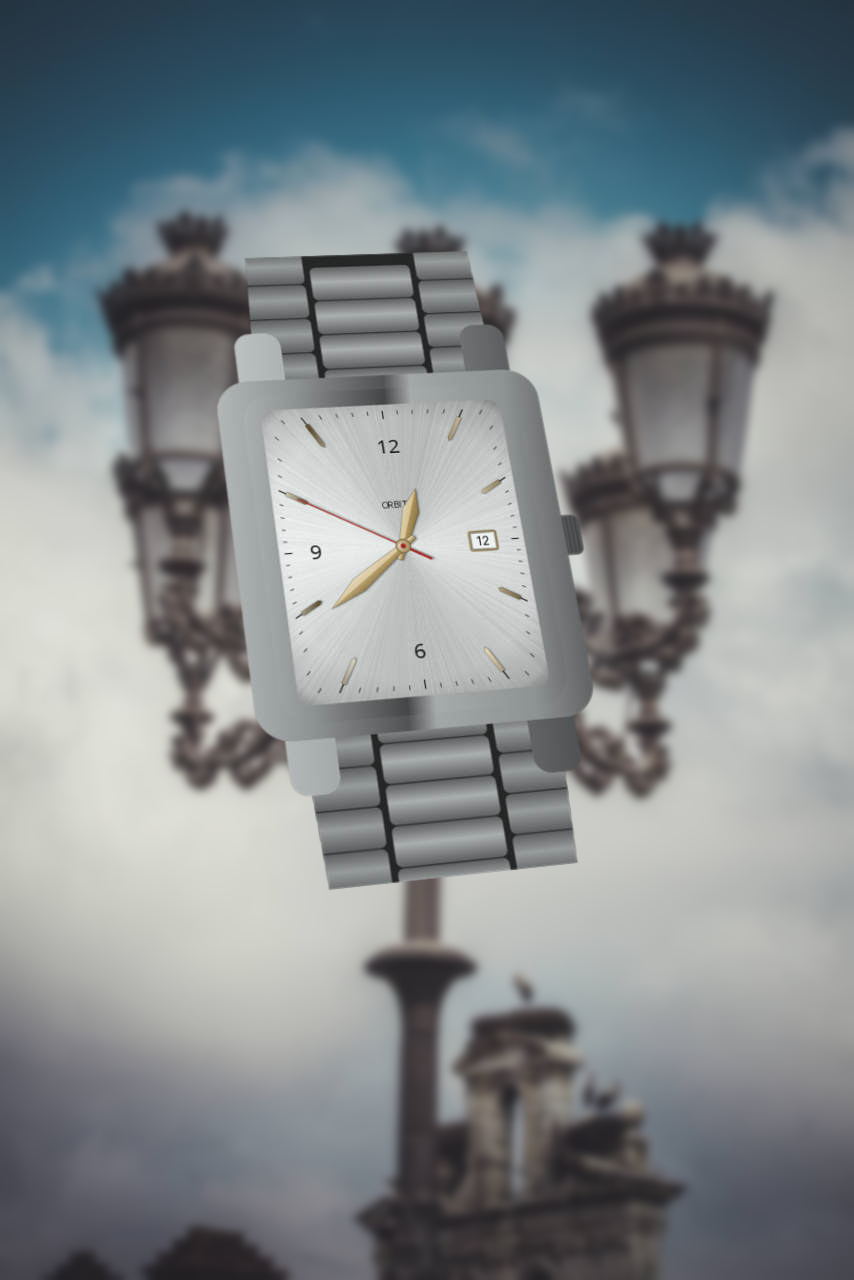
{"hour": 12, "minute": 38, "second": 50}
